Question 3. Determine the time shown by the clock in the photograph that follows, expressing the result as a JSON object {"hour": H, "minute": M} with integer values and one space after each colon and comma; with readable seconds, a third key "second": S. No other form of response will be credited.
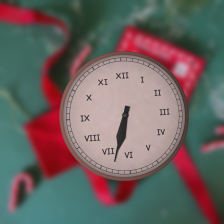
{"hour": 6, "minute": 33}
